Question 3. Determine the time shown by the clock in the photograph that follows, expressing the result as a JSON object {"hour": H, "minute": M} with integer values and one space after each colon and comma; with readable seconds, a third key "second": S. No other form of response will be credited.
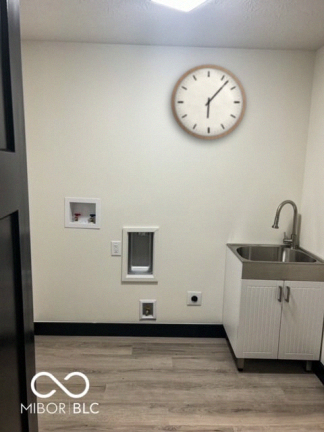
{"hour": 6, "minute": 7}
